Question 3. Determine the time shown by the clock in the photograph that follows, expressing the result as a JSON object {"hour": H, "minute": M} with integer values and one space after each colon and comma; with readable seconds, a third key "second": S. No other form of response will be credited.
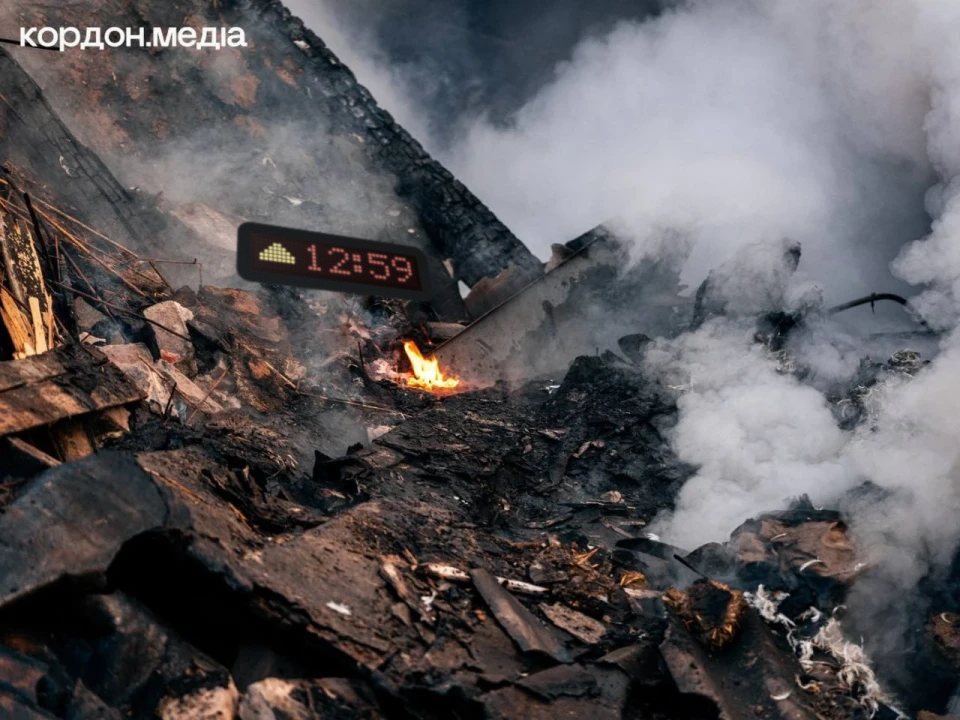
{"hour": 12, "minute": 59}
